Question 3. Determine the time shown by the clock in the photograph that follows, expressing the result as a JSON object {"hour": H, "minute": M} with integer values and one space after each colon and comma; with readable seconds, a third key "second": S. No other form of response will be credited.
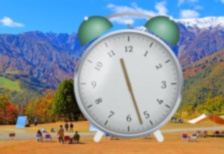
{"hour": 11, "minute": 27}
